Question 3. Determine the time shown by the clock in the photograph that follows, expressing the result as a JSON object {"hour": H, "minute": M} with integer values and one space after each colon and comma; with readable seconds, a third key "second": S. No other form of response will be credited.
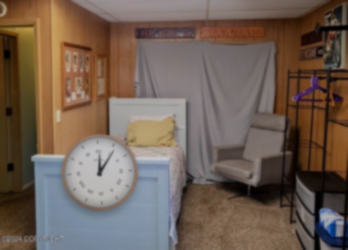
{"hour": 12, "minute": 6}
